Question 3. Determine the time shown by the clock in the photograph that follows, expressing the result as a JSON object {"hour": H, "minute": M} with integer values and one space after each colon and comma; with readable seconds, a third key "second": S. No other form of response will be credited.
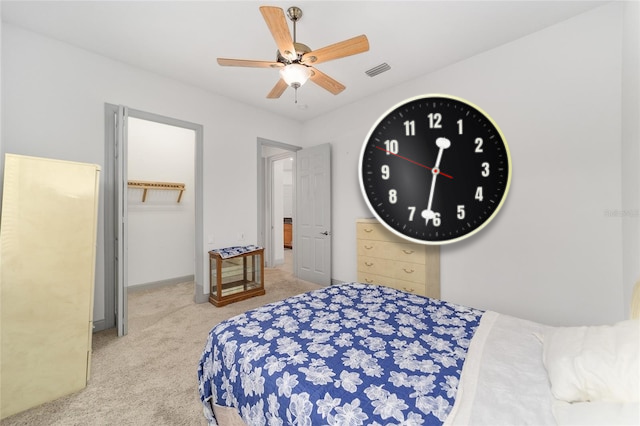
{"hour": 12, "minute": 31, "second": 49}
